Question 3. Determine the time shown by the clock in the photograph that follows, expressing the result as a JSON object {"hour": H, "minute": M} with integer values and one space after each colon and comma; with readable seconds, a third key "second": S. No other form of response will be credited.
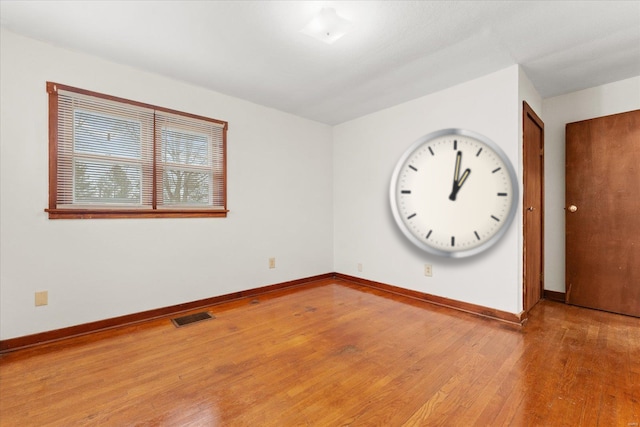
{"hour": 1, "minute": 1}
